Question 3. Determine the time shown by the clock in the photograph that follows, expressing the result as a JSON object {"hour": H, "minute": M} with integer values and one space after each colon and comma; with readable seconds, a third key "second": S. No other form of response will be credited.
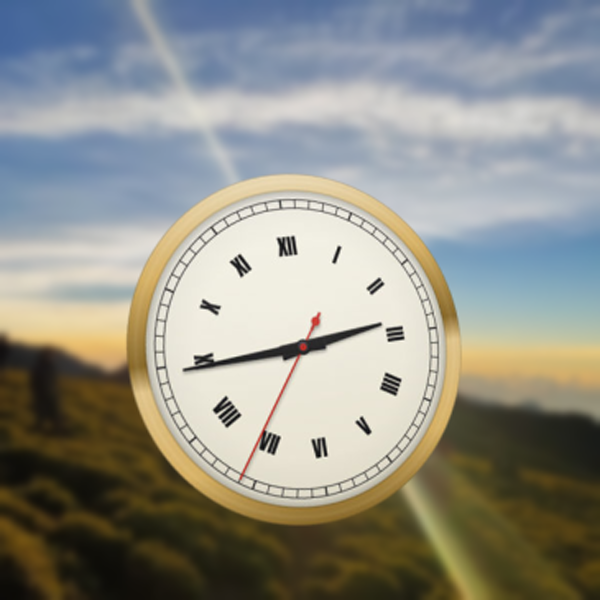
{"hour": 2, "minute": 44, "second": 36}
